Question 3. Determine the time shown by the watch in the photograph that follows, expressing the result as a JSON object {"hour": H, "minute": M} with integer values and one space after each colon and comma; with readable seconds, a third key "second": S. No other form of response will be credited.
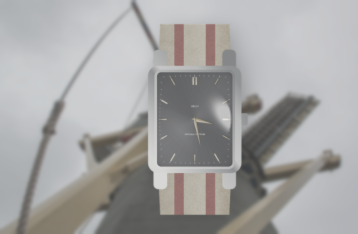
{"hour": 3, "minute": 28}
